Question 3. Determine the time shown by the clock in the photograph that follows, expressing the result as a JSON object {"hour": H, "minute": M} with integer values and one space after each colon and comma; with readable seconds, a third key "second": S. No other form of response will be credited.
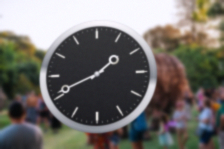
{"hour": 1, "minute": 41}
